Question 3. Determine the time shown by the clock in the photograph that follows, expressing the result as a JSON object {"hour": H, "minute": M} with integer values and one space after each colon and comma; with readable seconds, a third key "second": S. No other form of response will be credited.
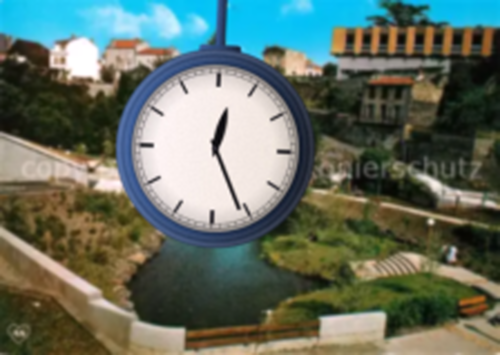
{"hour": 12, "minute": 26}
